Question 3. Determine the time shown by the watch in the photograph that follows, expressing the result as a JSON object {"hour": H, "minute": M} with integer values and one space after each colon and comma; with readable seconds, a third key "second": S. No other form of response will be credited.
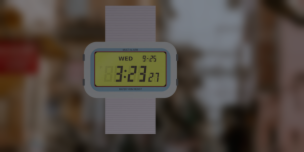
{"hour": 3, "minute": 23, "second": 27}
